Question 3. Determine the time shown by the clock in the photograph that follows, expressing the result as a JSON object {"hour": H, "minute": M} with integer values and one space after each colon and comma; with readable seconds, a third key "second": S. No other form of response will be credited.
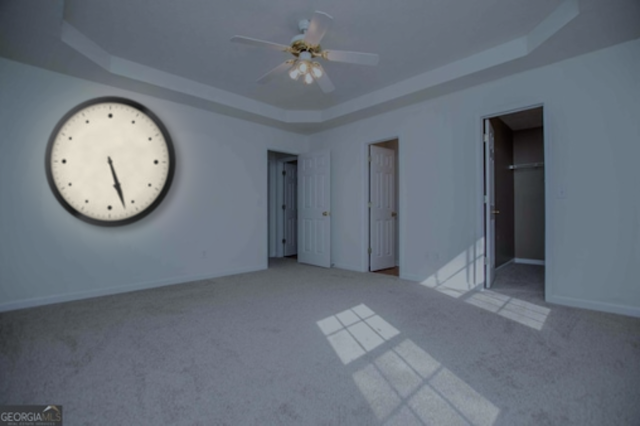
{"hour": 5, "minute": 27}
